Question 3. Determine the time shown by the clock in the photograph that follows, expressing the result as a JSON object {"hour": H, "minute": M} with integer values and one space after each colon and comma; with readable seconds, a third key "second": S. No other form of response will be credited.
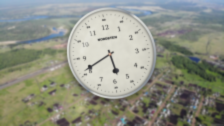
{"hour": 5, "minute": 41}
